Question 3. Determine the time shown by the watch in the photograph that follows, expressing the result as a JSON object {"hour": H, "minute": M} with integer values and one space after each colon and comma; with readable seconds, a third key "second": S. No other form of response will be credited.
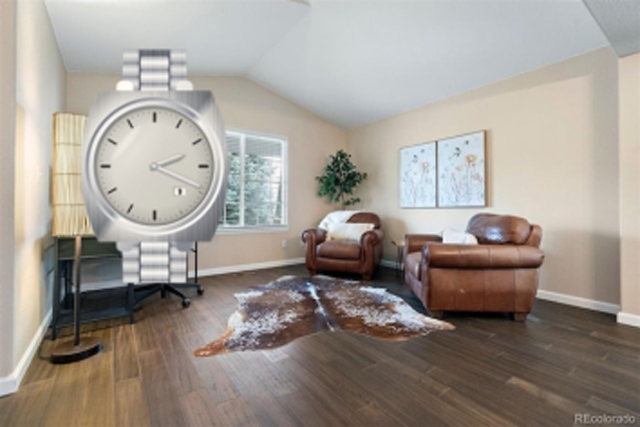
{"hour": 2, "minute": 19}
